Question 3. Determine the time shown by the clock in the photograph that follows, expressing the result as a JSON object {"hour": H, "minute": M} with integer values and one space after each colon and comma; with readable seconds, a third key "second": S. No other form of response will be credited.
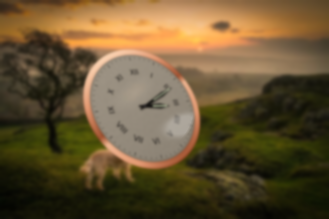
{"hour": 3, "minute": 11}
